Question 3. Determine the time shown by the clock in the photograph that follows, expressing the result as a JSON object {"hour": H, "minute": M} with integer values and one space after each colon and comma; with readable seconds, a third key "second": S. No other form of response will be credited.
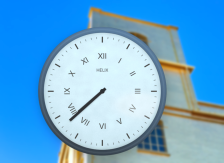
{"hour": 7, "minute": 38}
